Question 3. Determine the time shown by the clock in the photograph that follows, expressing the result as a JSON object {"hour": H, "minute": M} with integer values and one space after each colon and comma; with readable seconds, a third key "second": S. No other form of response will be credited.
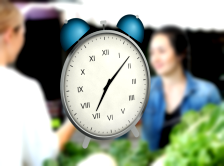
{"hour": 7, "minute": 8}
